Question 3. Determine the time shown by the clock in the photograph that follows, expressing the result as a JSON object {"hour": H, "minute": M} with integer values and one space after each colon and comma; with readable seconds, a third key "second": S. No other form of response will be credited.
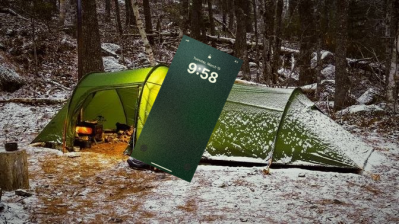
{"hour": 9, "minute": 58}
